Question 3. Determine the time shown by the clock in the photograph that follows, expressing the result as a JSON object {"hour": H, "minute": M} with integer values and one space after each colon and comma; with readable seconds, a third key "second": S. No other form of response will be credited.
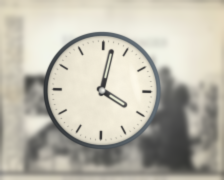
{"hour": 4, "minute": 2}
